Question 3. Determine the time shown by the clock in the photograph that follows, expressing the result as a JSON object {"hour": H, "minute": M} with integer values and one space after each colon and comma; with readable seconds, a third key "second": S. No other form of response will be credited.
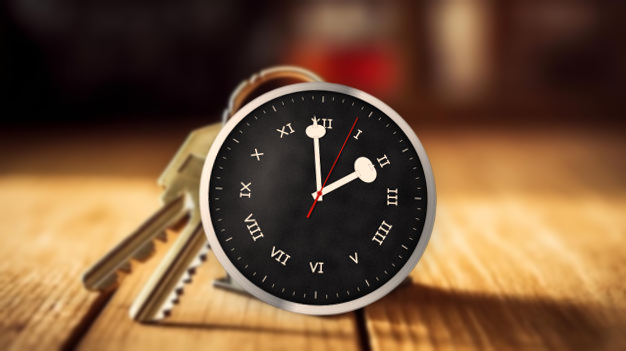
{"hour": 1, "minute": 59, "second": 4}
